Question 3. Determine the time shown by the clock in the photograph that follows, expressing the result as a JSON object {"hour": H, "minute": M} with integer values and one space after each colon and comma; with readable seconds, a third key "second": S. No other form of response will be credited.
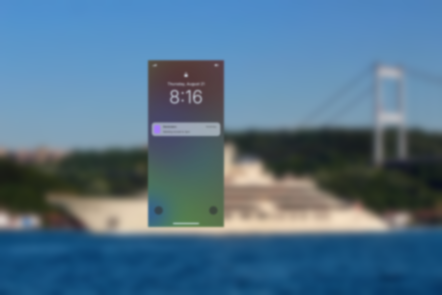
{"hour": 8, "minute": 16}
